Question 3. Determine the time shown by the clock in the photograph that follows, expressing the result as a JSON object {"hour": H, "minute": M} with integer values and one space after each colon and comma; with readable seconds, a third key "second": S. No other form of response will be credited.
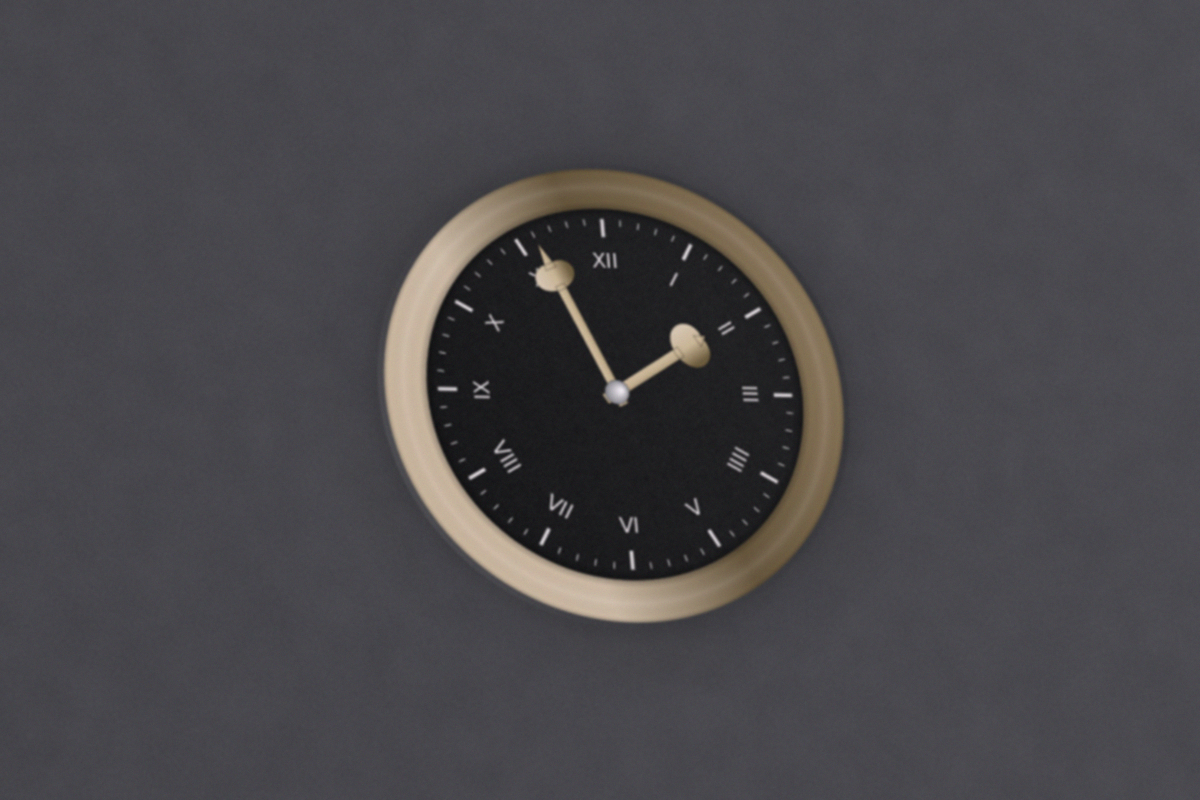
{"hour": 1, "minute": 56}
